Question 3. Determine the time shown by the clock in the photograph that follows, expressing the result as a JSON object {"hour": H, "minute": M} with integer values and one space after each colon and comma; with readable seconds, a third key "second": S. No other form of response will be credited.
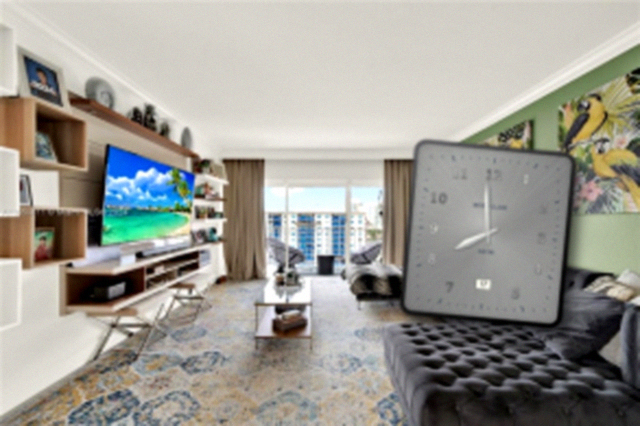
{"hour": 7, "minute": 59}
